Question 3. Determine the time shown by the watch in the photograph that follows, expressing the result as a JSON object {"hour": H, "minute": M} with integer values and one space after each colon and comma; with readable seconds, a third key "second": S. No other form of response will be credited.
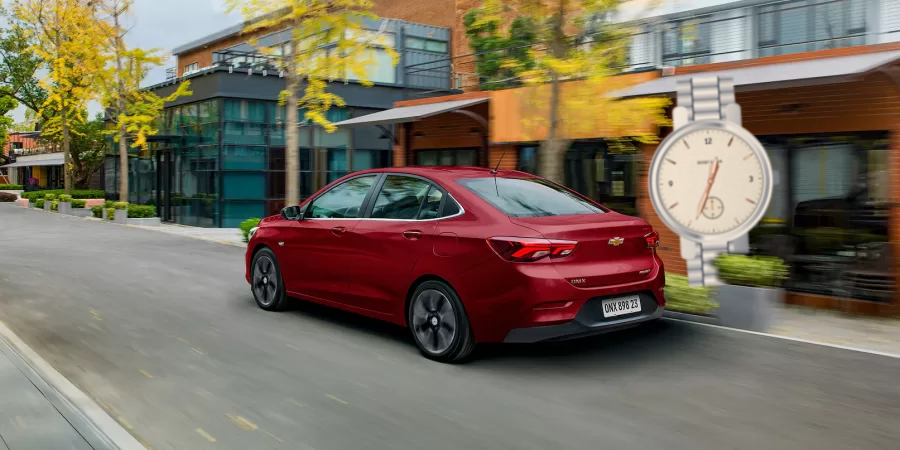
{"hour": 12, "minute": 34}
